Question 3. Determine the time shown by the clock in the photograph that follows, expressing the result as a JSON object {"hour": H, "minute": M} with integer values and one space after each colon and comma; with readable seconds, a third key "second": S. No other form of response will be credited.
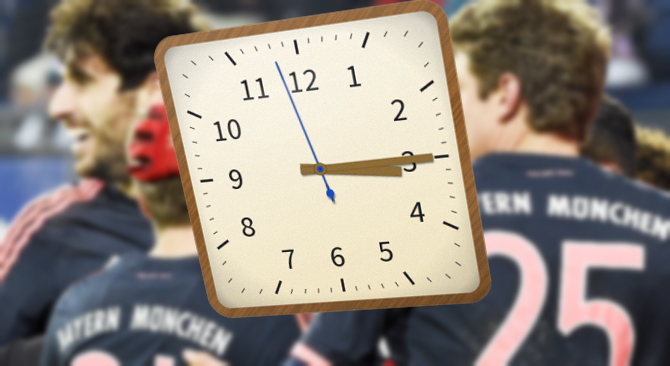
{"hour": 3, "minute": 14, "second": 58}
